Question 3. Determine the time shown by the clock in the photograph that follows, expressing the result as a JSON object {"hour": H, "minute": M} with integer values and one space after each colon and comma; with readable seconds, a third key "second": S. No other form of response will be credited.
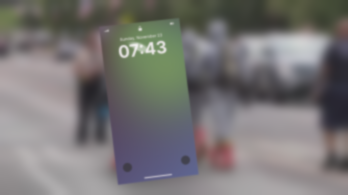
{"hour": 7, "minute": 43}
